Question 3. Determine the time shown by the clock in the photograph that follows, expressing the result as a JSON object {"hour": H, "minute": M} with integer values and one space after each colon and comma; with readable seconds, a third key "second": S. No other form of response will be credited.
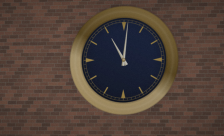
{"hour": 11, "minute": 1}
